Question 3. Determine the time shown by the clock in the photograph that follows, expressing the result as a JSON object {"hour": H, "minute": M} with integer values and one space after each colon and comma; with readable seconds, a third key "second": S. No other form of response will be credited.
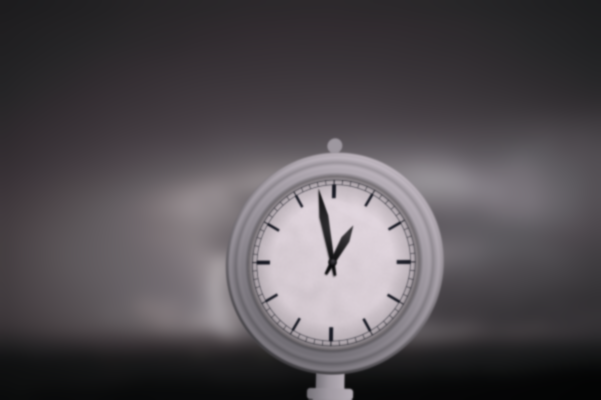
{"hour": 12, "minute": 58}
